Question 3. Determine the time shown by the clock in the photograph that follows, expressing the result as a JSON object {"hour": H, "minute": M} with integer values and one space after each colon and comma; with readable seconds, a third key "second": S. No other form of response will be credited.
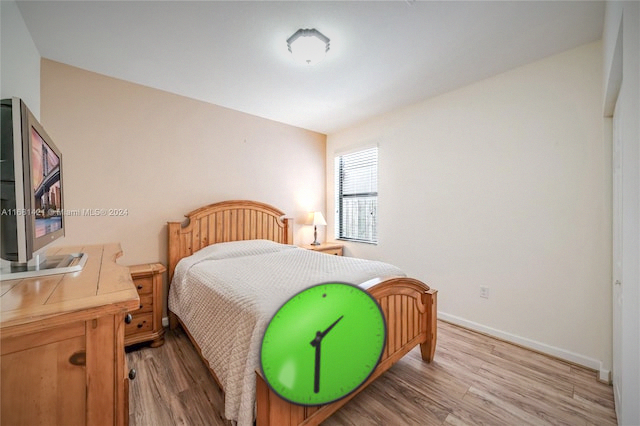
{"hour": 1, "minute": 29}
